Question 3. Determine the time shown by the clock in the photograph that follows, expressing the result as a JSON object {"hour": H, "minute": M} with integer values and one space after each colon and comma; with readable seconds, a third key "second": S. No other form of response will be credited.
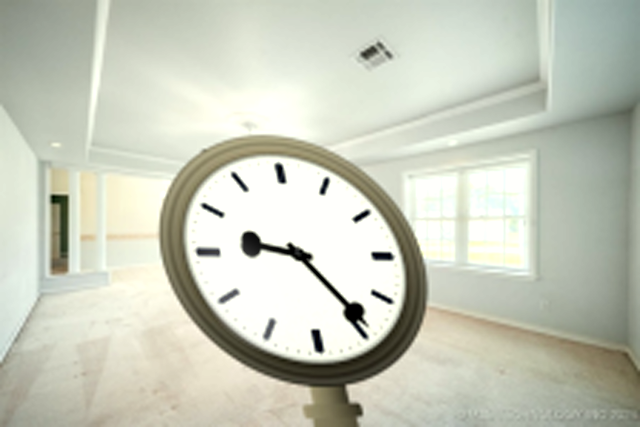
{"hour": 9, "minute": 24}
